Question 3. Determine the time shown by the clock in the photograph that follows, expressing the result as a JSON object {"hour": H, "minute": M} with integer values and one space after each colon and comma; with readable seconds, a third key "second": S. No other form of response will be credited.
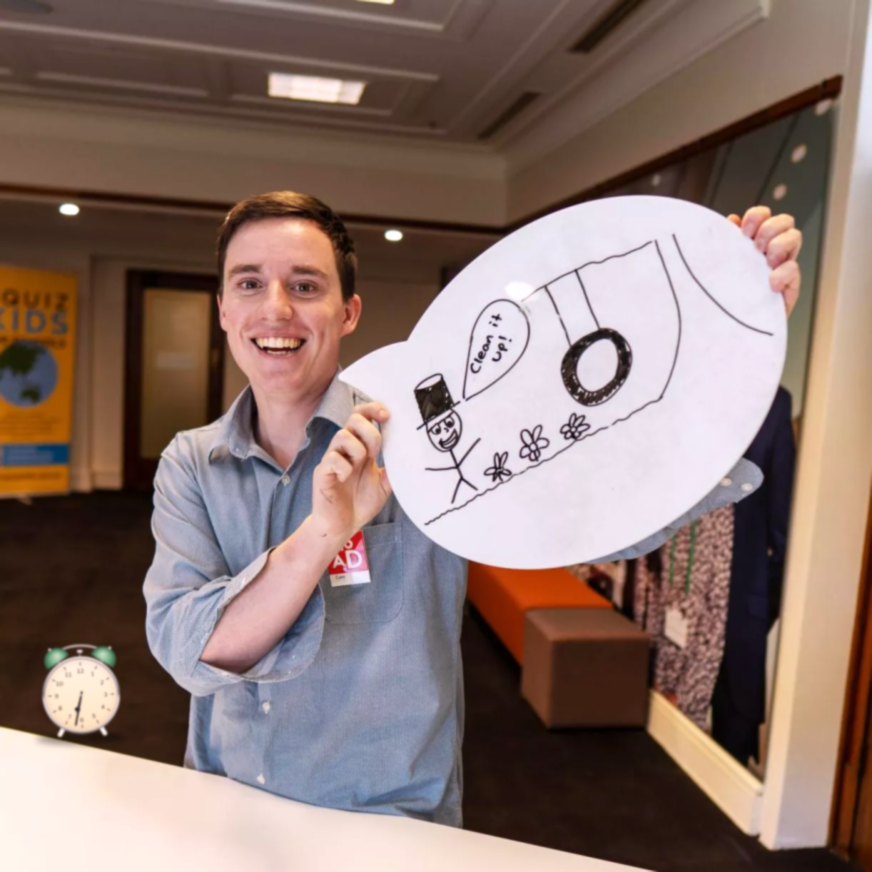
{"hour": 6, "minute": 32}
